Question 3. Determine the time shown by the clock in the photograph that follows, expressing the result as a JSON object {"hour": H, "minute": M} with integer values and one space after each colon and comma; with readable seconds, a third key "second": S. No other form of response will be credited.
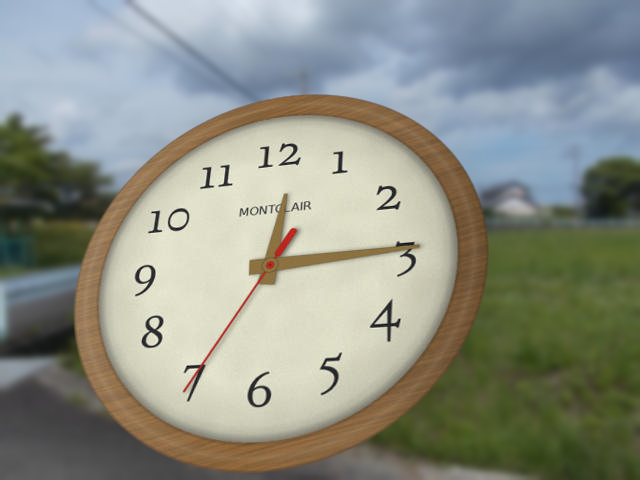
{"hour": 12, "minute": 14, "second": 35}
